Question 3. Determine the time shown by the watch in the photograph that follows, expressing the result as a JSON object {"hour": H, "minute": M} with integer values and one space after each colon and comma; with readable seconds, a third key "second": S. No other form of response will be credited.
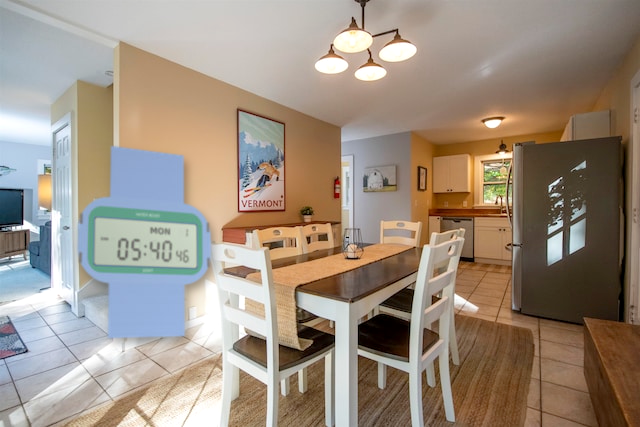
{"hour": 5, "minute": 40, "second": 46}
